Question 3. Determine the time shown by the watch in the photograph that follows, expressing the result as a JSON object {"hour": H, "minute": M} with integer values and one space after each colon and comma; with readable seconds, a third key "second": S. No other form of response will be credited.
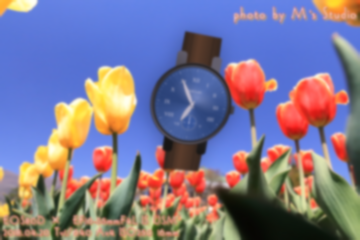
{"hour": 6, "minute": 55}
